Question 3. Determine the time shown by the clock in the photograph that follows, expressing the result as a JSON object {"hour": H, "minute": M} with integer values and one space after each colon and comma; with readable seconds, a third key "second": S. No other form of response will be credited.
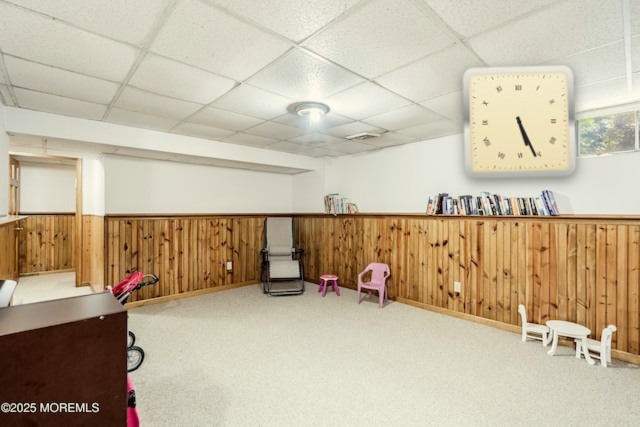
{"hour": 5, "minute": 26}
